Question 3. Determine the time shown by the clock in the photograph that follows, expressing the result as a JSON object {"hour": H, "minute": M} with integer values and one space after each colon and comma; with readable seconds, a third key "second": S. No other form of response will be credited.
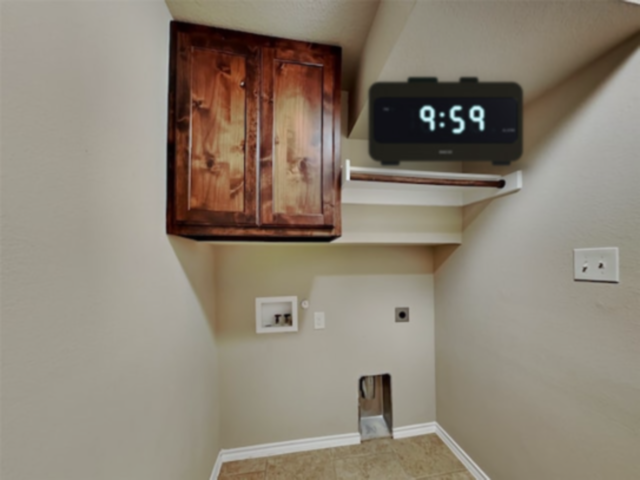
{"hour": 9, "minute": 59}
